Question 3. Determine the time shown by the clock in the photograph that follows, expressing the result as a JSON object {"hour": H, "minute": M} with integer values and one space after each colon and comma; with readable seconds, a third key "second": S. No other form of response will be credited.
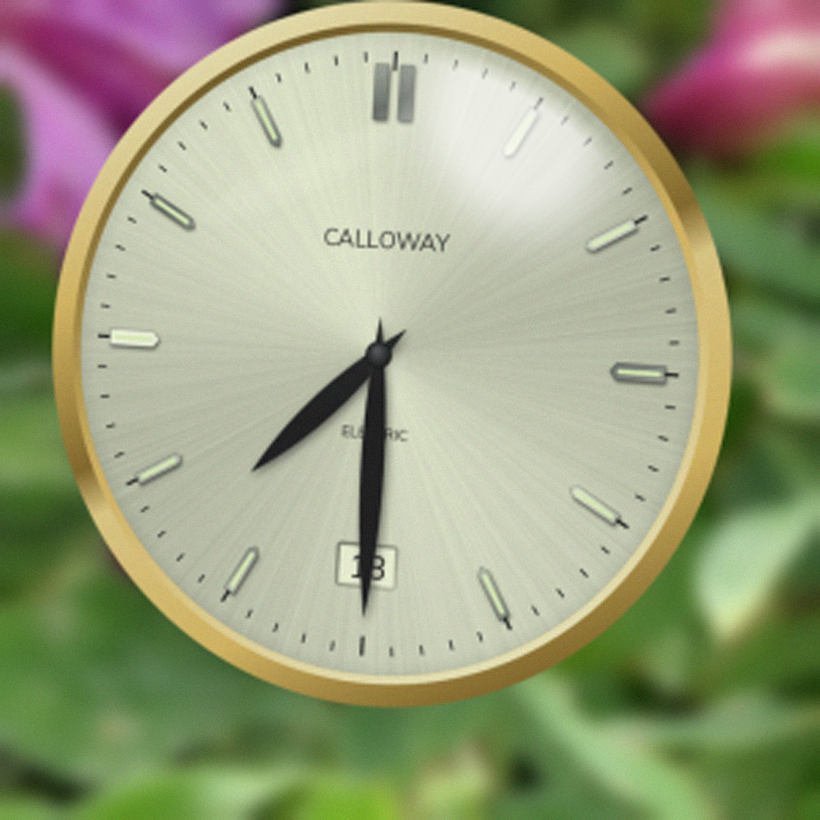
{"hour": 7, "minute": 30}
